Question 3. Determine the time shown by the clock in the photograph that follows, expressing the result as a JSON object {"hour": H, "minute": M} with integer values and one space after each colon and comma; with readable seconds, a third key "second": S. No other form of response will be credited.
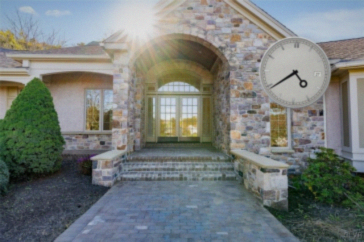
{"hour": 4, "minute": 39}
